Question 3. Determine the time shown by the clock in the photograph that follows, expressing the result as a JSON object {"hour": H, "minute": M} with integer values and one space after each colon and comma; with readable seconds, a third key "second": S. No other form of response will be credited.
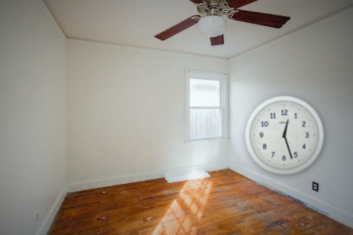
{"hour": 12, "minute": 27}
